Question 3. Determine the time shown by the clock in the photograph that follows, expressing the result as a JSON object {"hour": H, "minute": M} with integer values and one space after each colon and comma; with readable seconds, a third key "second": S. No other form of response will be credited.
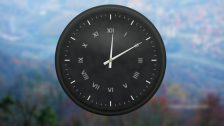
{"hour": 12, "minute": 10}
